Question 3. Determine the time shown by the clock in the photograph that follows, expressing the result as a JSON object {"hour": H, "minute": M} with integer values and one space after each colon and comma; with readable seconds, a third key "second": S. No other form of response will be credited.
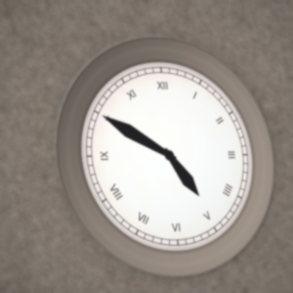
{"hour": 4, "minute": 50}
